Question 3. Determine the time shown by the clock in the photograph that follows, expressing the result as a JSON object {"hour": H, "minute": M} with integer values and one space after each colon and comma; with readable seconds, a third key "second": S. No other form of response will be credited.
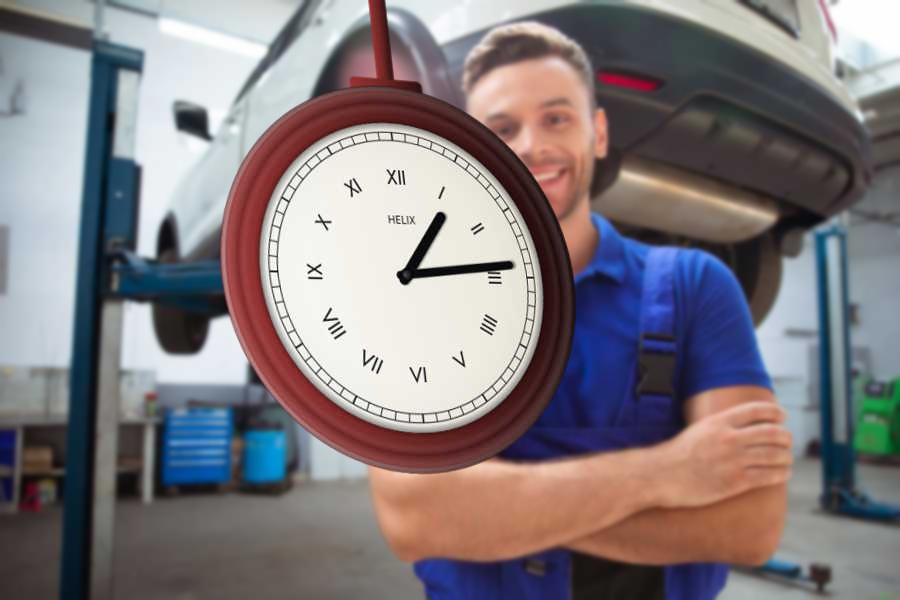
{"hour": 1, "minute": 14}
